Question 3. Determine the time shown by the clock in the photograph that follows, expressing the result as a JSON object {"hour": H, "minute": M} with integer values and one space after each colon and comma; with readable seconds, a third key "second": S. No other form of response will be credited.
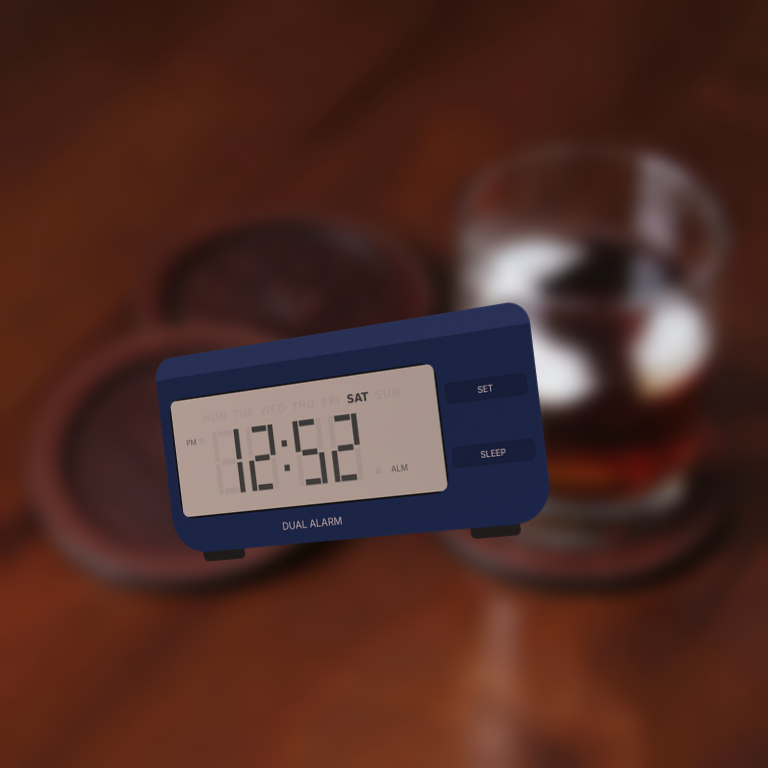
{"hour": 12, "minute": 52}
